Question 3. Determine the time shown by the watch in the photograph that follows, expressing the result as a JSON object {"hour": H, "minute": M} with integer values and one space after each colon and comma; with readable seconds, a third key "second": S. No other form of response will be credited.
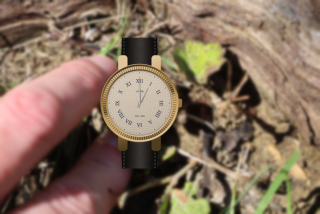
{"hour": 1, "minute": 0}
